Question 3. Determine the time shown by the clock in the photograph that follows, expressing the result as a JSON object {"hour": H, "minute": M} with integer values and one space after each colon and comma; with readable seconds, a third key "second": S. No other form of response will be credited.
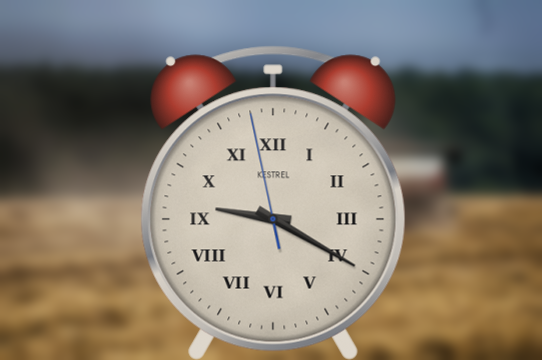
{"hour": 9, "minute": 19, "second": 58}
